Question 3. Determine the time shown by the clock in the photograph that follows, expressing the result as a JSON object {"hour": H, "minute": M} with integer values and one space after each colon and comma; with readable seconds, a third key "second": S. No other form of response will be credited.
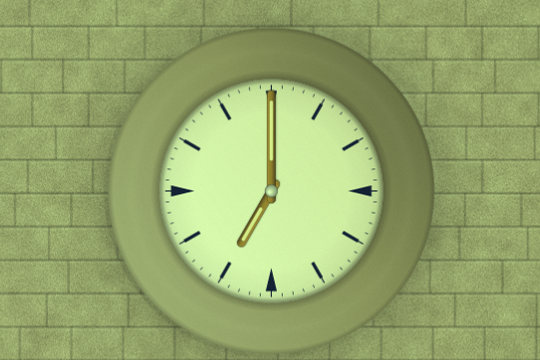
{"hour": 7, "minute": 0}
